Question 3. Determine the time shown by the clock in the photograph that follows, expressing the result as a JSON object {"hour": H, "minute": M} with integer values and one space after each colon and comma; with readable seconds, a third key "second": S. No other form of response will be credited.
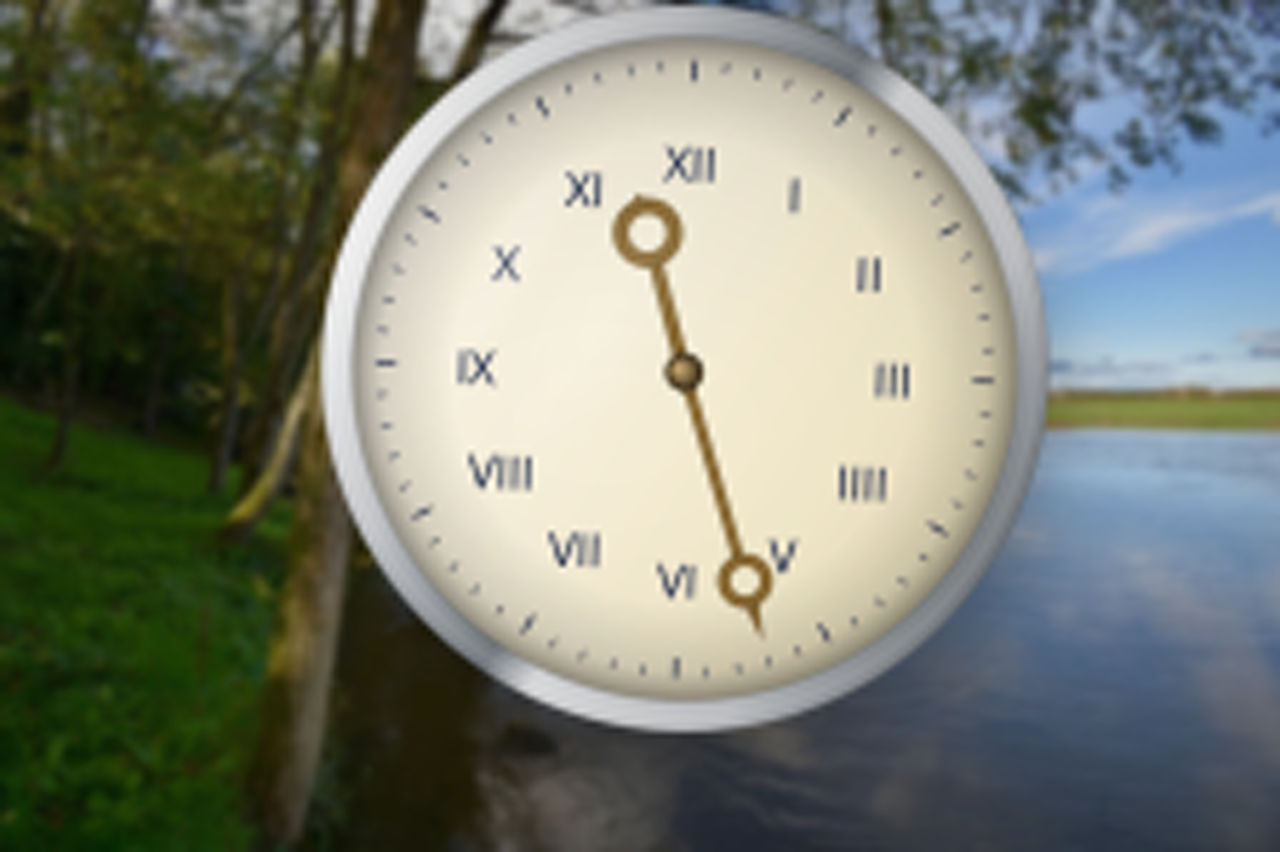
{"hour": 11, "minute": 27}
